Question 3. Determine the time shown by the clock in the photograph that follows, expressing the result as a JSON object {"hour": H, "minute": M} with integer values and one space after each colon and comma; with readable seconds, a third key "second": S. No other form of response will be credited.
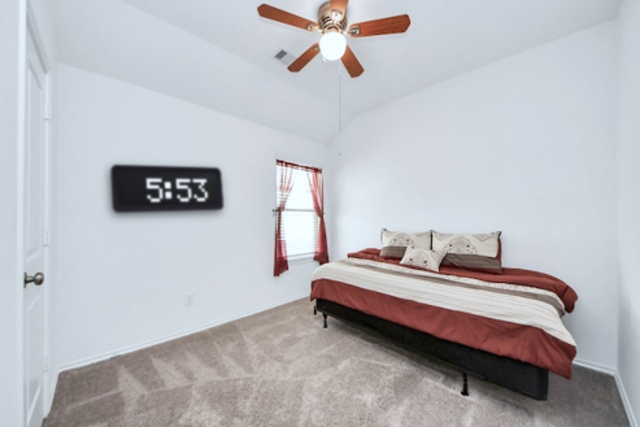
{"hour": 5, "minute": 53}
